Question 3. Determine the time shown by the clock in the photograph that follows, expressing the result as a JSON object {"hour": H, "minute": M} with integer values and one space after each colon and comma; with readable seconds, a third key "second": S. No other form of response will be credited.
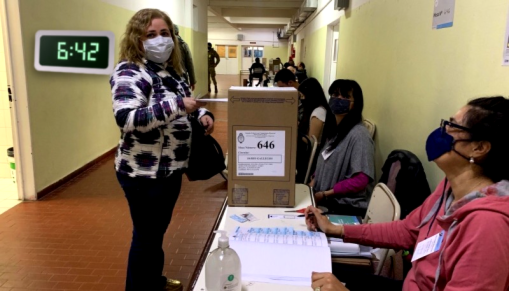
{"hour": 6, "minute": 42}
